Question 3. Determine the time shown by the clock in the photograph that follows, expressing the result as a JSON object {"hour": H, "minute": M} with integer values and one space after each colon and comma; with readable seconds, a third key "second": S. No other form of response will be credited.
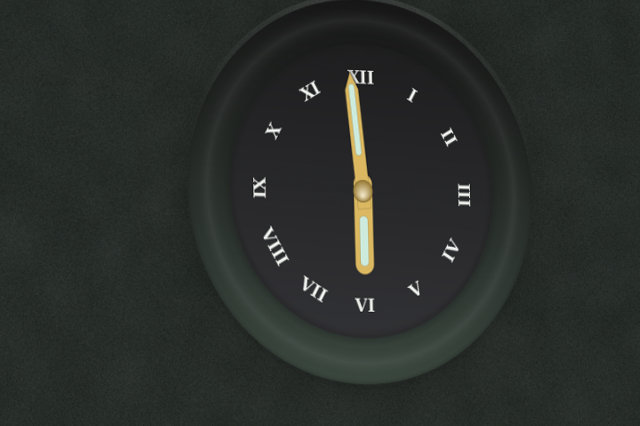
{"hour": 5, "minute": 59}
